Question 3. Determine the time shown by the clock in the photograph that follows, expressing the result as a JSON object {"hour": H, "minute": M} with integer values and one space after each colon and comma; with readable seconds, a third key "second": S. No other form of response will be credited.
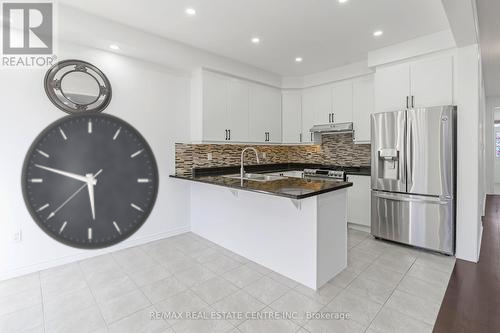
{"hour": 5, "minute": 47, "second": 38}
